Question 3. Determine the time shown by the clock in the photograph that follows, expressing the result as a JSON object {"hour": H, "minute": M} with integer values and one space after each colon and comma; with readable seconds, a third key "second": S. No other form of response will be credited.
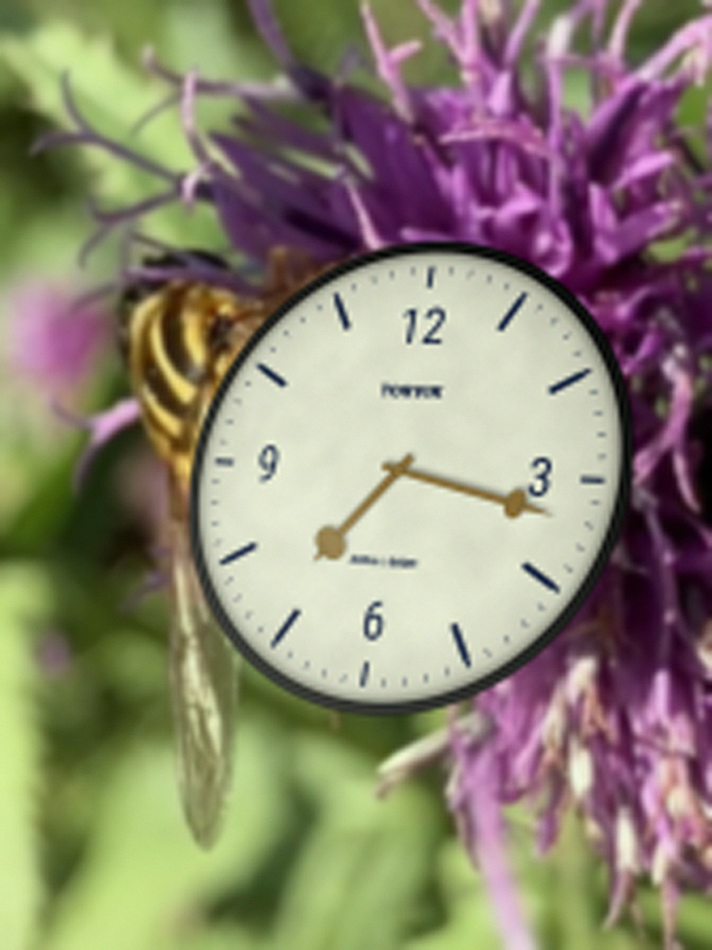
{"hour": 7, "minute": 17}
